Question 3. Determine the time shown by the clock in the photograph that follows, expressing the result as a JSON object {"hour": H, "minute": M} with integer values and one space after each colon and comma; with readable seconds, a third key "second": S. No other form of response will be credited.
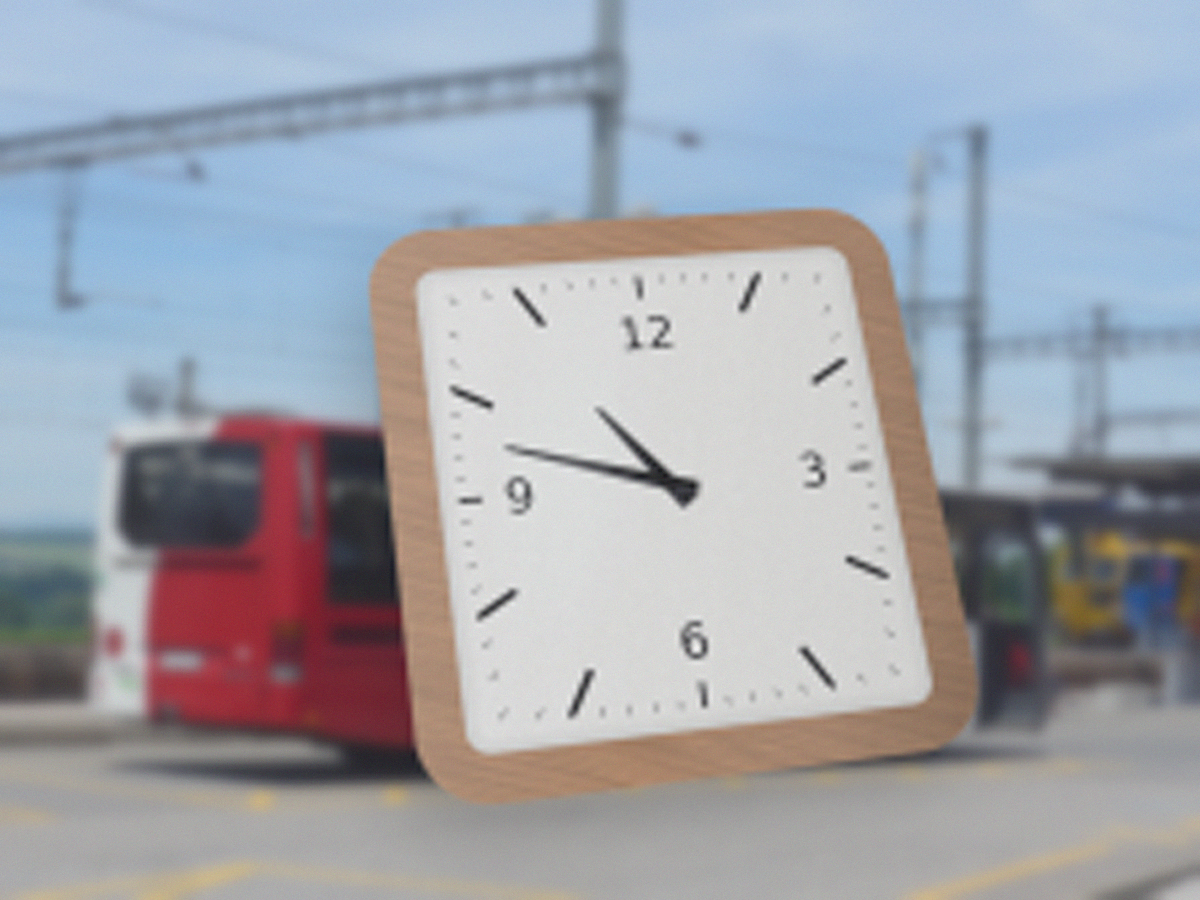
{"hour": 10, "minute": 48}
